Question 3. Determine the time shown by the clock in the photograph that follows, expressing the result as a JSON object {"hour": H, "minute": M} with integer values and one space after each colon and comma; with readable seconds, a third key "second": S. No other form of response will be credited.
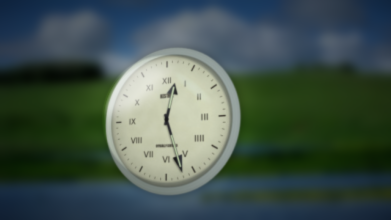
{"hour": 12, "minute": 27}
